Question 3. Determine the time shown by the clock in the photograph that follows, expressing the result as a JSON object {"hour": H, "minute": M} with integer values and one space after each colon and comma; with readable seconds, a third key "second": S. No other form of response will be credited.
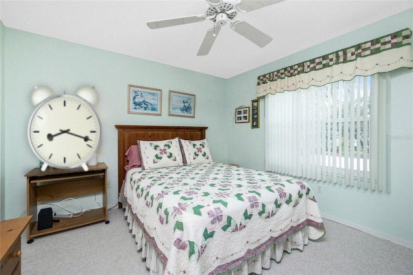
{"hour": 8, "minute": 18}
